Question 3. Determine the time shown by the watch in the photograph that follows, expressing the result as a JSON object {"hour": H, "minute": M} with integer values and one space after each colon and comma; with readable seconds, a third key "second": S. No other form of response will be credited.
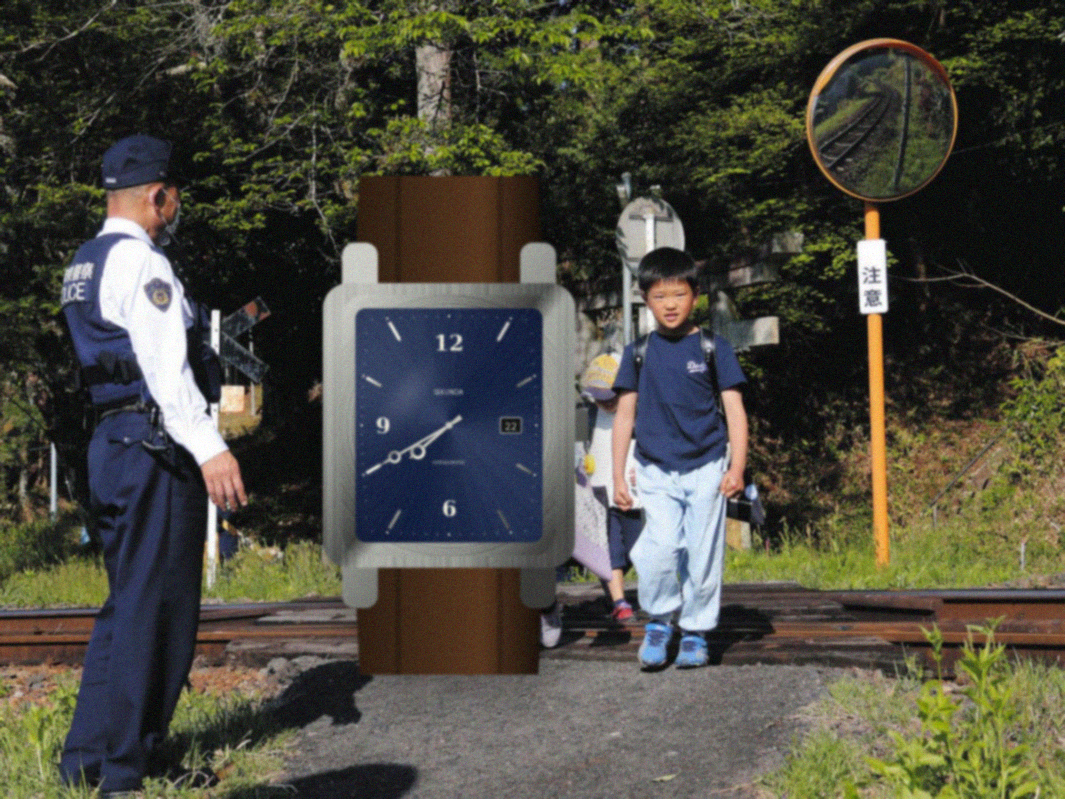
{"hour": 7, "minute": 40}
